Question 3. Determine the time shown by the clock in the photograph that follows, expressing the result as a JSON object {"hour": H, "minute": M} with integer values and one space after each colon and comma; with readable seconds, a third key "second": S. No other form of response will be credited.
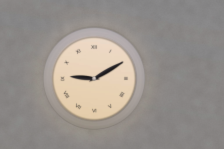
{"hour": 9, "minute": 10}
